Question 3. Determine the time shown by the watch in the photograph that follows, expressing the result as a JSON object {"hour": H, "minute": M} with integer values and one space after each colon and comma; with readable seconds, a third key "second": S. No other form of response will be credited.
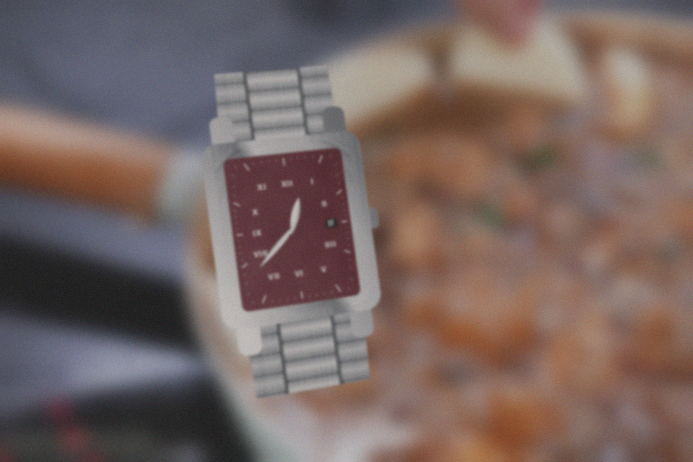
{"hour": 12, "minute": 38}
